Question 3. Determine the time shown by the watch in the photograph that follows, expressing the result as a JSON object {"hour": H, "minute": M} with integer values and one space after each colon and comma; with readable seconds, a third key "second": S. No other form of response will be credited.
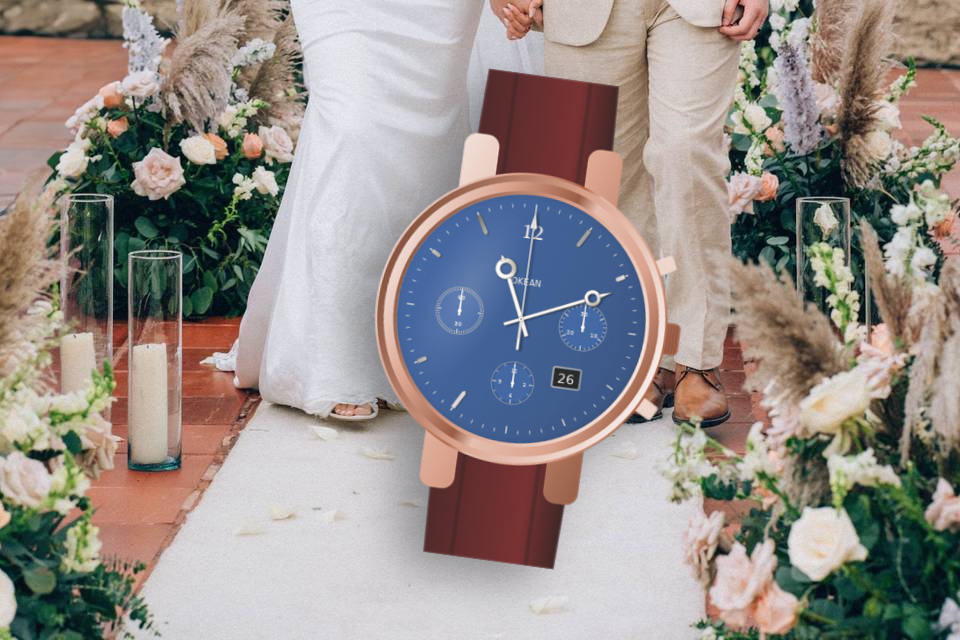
{"hour": 11, "minute": 11}
